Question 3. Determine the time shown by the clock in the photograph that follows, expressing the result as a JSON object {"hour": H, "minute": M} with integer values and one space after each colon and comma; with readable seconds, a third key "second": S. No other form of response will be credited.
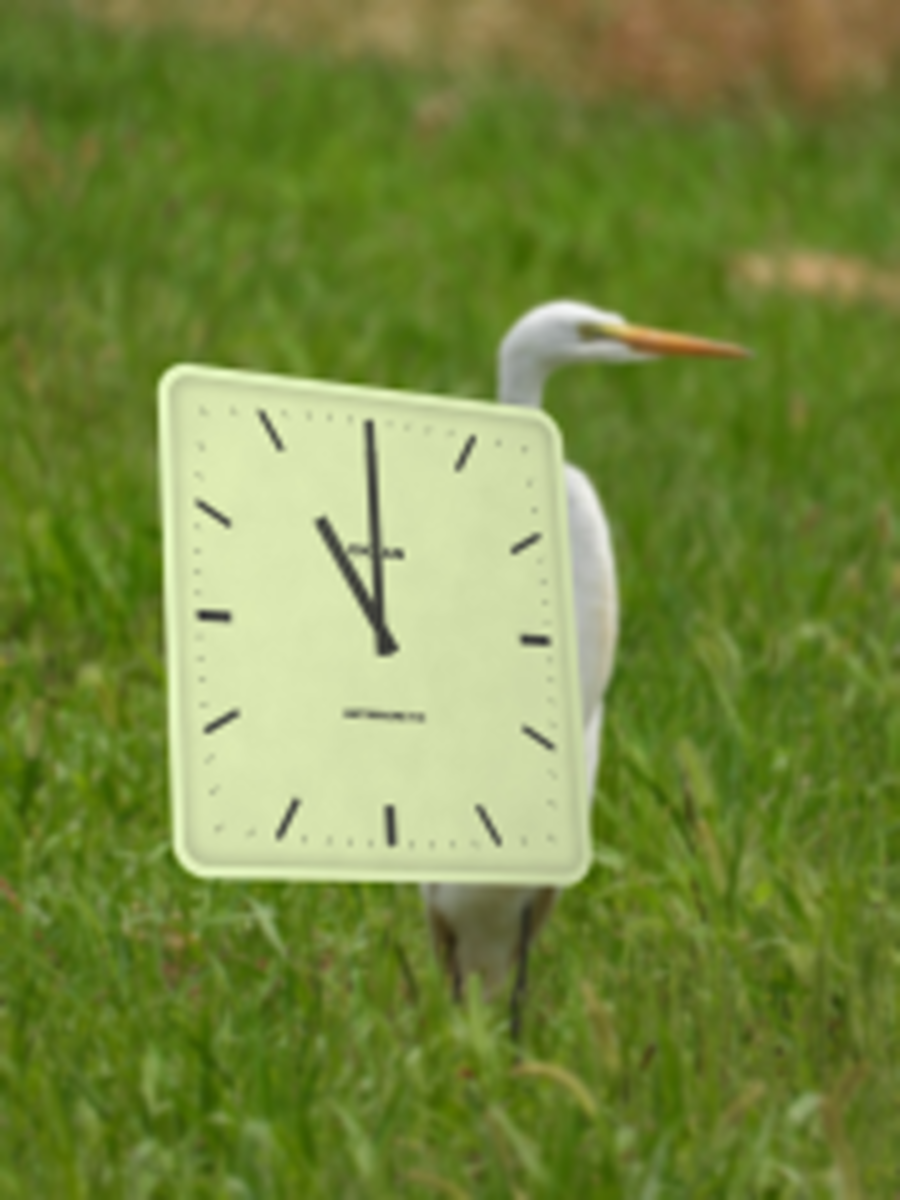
{"hour": 11, "minute": 0}
